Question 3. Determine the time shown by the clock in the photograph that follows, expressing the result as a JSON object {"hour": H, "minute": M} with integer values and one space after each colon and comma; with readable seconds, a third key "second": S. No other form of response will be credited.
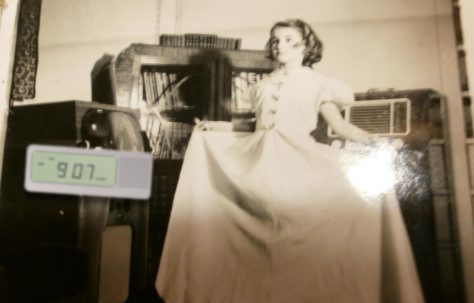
{"hour": 9, "minute": 7}
